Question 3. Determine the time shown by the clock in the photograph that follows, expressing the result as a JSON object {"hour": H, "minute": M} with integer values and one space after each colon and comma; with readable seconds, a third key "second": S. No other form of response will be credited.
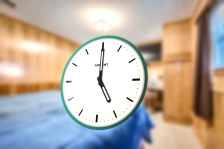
{"hour": 5, "minute": 0}
